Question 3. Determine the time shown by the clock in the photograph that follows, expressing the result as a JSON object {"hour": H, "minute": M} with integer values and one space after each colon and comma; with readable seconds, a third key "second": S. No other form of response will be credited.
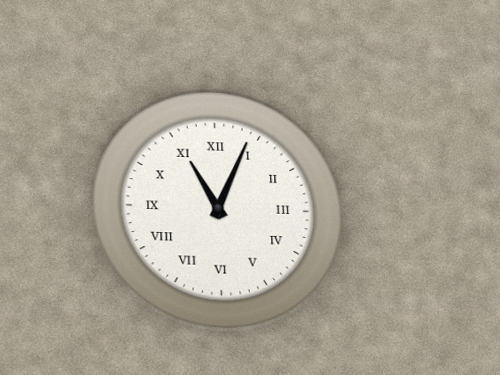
{"hour": 11, "minute": 4}
